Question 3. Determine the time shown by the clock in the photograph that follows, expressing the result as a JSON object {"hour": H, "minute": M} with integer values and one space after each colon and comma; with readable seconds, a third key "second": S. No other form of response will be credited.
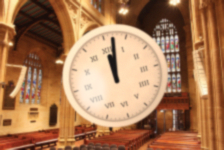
{"hour": 12, "minute": 2}
